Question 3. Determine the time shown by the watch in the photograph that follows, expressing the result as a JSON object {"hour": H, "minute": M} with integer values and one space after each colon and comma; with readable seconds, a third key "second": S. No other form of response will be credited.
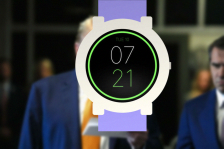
{"hour": 7, "minute": 21}
